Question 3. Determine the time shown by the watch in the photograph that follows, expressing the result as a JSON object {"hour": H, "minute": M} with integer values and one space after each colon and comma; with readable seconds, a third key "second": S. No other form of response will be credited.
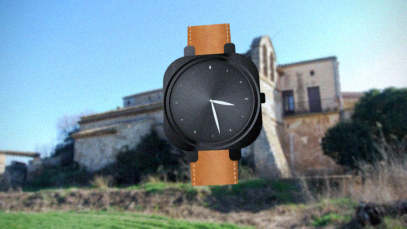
{"hour": 3, "minute": 28}
